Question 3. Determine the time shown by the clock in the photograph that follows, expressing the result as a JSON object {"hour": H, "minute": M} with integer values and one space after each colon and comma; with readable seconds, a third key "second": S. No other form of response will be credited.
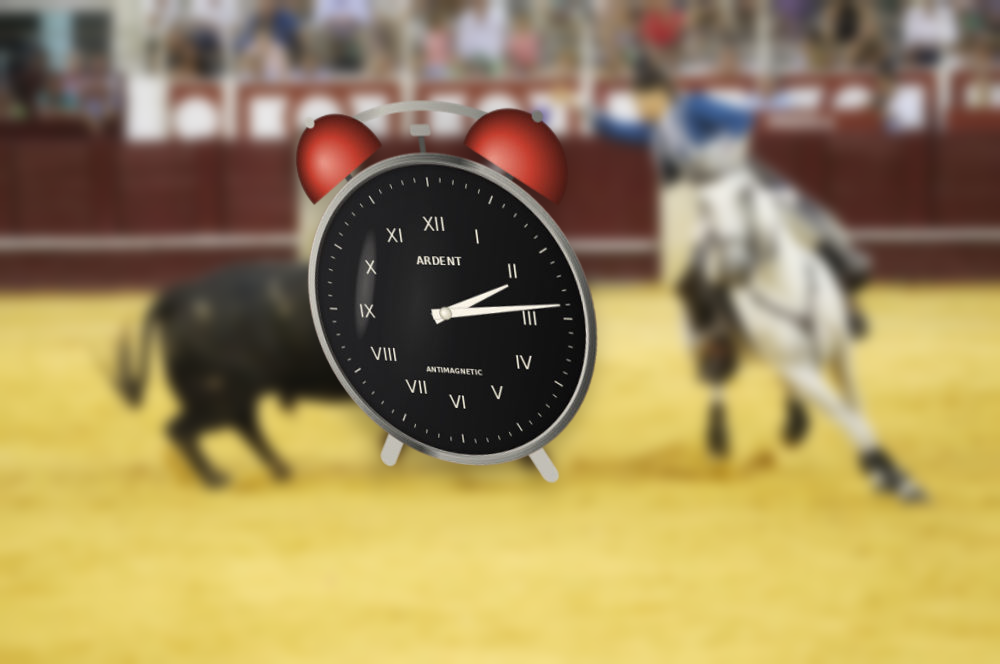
{"hour": 2, "minute": 14}
